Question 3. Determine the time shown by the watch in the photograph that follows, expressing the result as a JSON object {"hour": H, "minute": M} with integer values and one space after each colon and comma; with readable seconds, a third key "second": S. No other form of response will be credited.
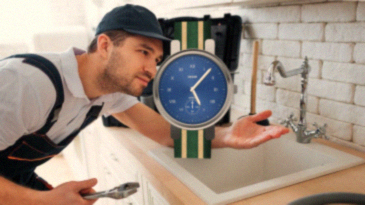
{"hour": 5, "minute": 7}
